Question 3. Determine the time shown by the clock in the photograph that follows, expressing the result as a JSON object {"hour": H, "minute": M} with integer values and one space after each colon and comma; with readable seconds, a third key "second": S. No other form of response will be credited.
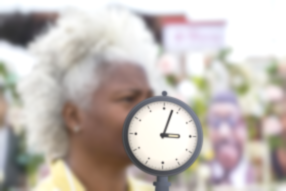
{"hour": 3, "minute": 3}
